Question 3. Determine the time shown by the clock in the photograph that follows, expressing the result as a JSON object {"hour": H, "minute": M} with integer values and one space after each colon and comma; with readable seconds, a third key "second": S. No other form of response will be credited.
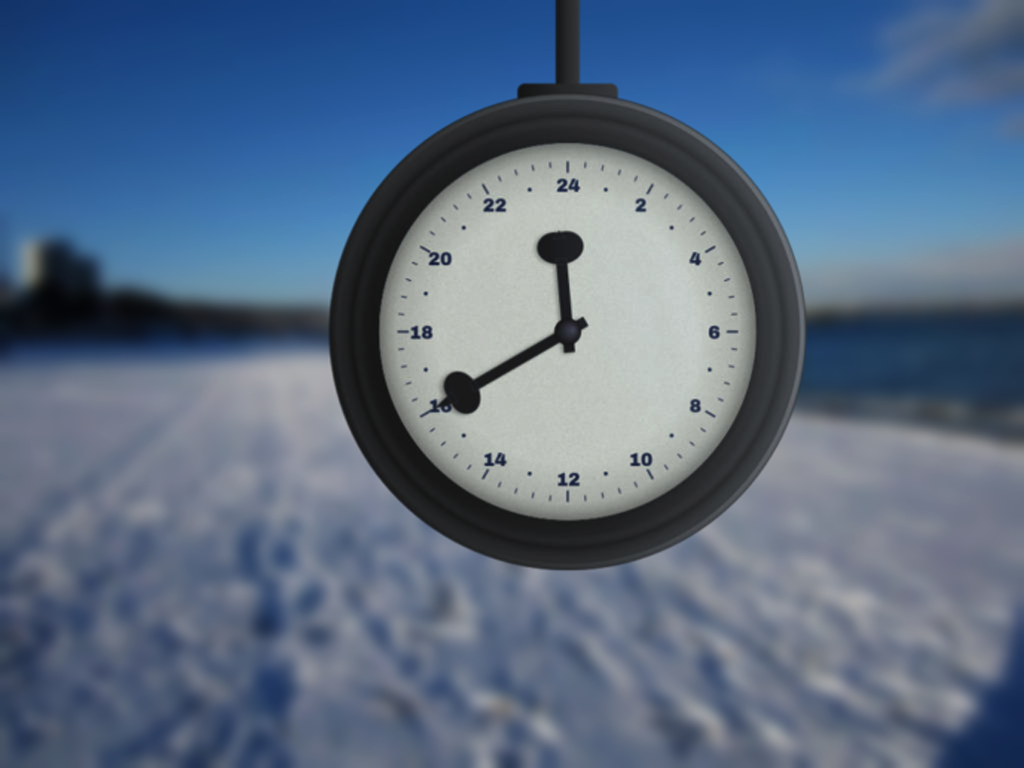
{"hour": 23, "minute": 40}
